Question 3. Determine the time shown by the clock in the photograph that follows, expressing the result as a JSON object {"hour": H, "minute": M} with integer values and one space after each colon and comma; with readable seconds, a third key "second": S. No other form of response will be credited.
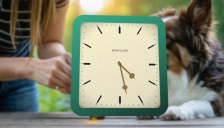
{"hour": 4, "minute": 28}
